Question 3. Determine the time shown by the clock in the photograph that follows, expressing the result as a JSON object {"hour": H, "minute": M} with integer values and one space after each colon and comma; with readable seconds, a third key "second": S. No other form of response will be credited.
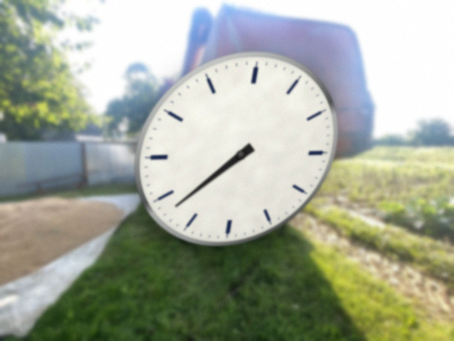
{"hour": 7, "minute": 38}
